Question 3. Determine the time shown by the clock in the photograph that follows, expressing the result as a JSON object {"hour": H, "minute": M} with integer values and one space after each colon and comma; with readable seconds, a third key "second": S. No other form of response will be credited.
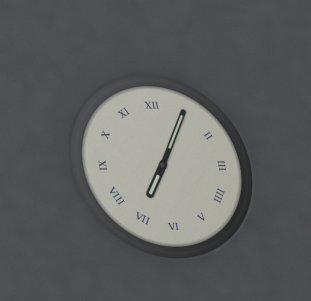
{"hour": 7, "minute": 5}
